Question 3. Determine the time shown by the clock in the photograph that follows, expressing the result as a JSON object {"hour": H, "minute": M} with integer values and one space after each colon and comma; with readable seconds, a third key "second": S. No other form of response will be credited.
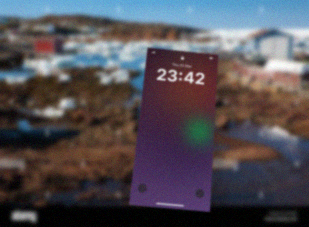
{"hour": 23, "minute": 42}
